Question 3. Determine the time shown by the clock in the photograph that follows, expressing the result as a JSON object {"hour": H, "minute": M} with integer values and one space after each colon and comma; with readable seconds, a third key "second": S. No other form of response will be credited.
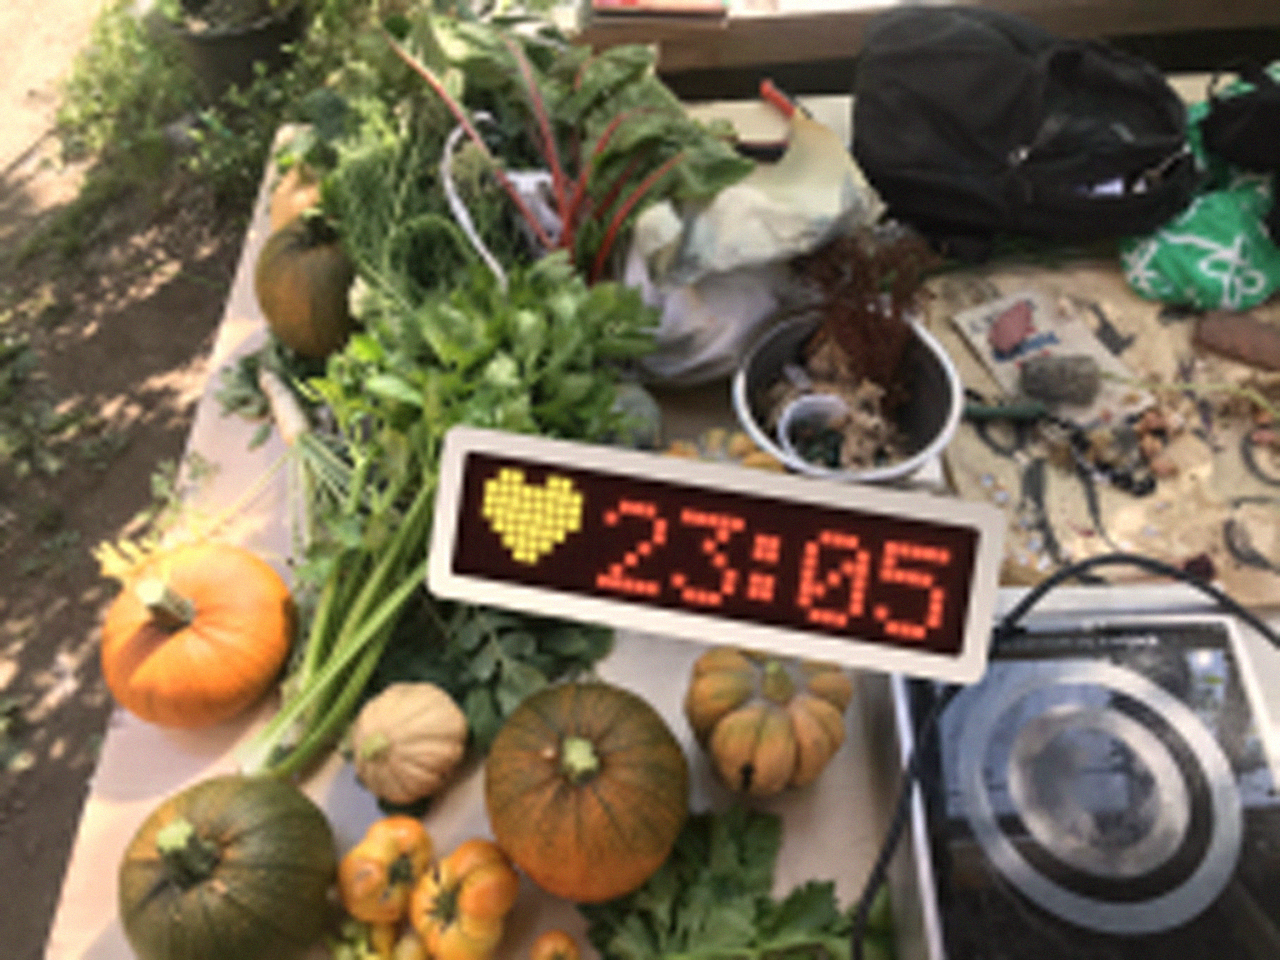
{"hour": 23, "minute": 5}
